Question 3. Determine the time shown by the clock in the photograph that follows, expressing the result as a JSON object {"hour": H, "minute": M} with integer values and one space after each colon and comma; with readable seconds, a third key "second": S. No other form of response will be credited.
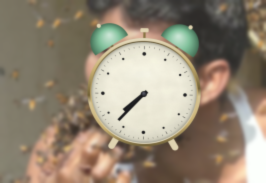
{"hour": 7, "minute": 37}
